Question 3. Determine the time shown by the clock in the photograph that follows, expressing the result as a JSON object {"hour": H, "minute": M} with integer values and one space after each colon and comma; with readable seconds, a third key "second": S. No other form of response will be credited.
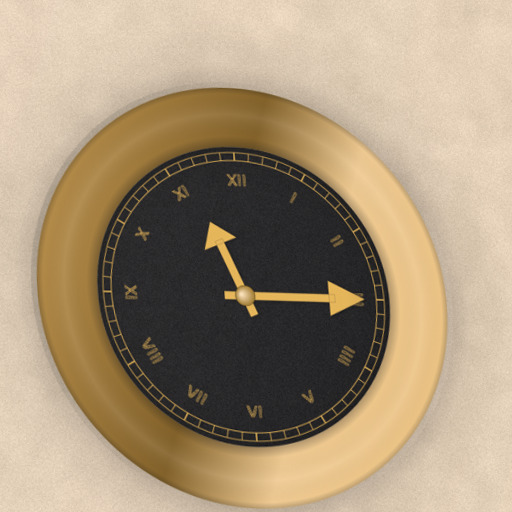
{"hour": 11, "minute": 15}
